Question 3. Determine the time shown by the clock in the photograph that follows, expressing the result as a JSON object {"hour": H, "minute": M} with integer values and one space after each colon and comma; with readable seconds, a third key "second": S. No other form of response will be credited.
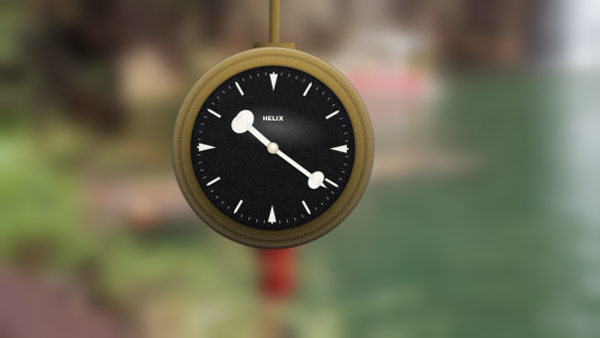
{"hour": 10, "minute": 21}
